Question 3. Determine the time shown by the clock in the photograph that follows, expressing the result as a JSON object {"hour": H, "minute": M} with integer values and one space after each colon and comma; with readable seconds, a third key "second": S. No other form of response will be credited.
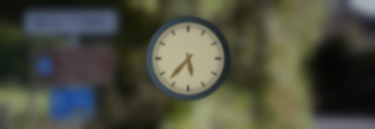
{"hour": 5, "minute": 37}
